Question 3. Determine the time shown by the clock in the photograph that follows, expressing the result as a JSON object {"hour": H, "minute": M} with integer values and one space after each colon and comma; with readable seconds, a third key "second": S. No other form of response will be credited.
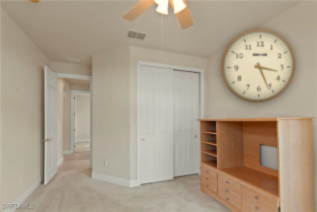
{"hour": 3, "minute": 26}
